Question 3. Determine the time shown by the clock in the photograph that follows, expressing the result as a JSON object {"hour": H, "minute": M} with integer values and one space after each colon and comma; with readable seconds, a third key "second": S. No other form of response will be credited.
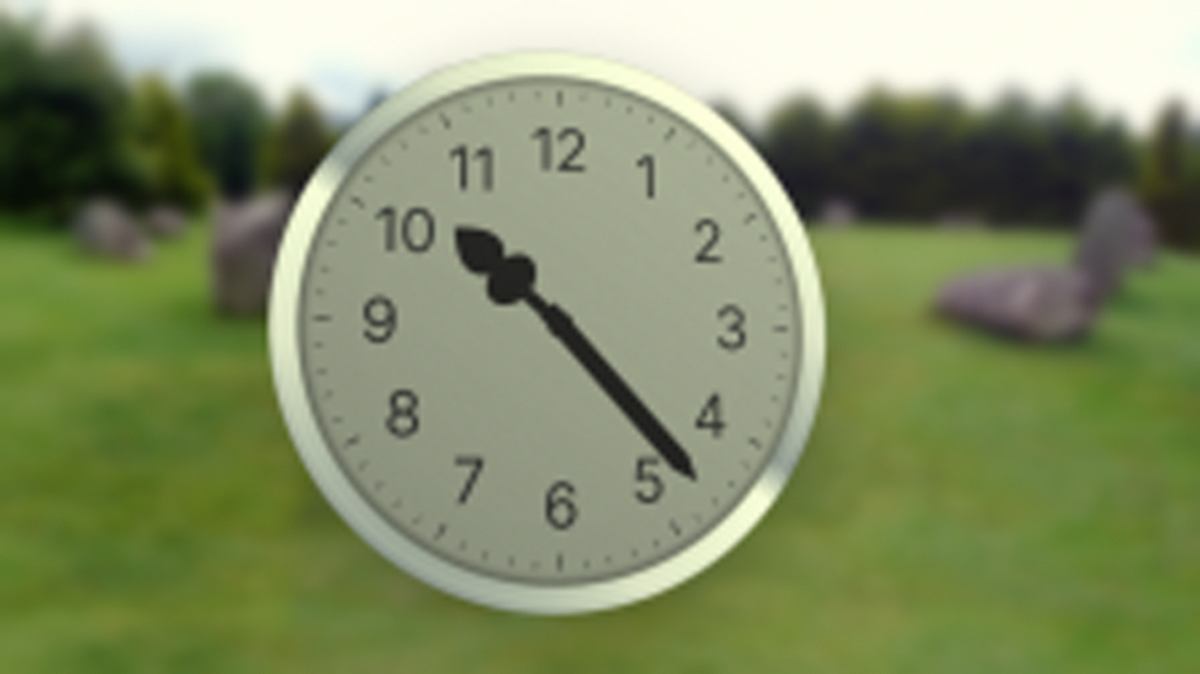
{"hour": 10, "minute": 23}
